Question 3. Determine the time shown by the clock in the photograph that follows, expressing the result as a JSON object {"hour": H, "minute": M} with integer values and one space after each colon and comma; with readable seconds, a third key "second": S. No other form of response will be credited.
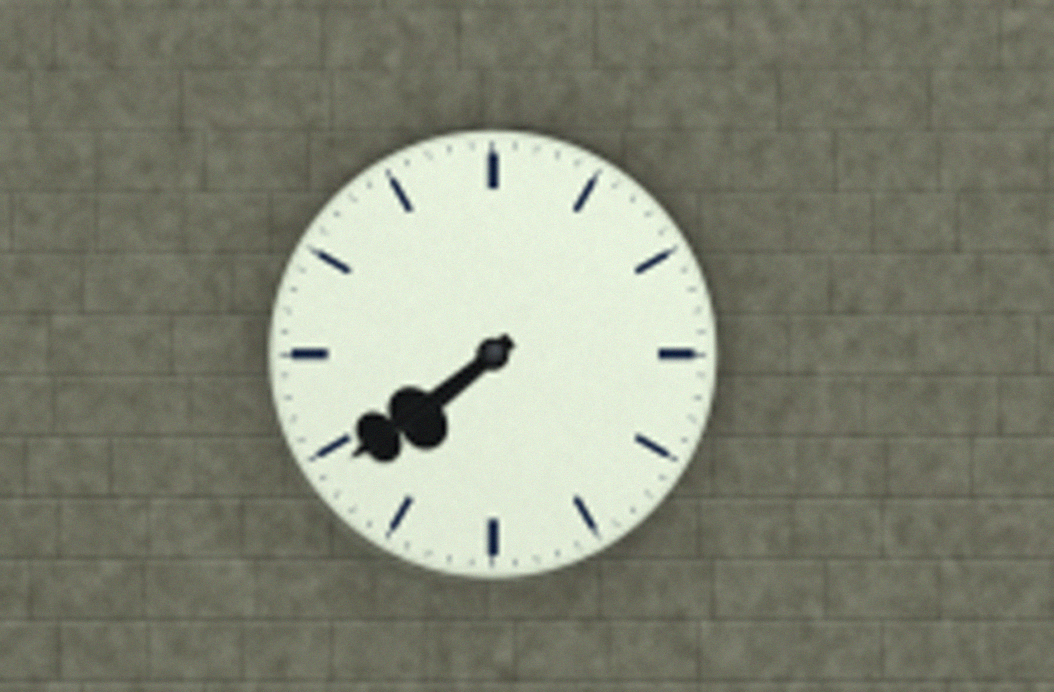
{"hour": 7, "minute": 39}
